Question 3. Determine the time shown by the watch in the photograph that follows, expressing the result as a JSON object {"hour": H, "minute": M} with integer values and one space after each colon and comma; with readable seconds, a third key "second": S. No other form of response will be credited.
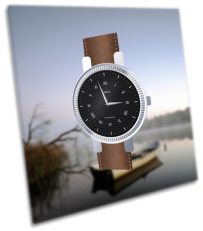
{"hour": 2, "minute": 57}
